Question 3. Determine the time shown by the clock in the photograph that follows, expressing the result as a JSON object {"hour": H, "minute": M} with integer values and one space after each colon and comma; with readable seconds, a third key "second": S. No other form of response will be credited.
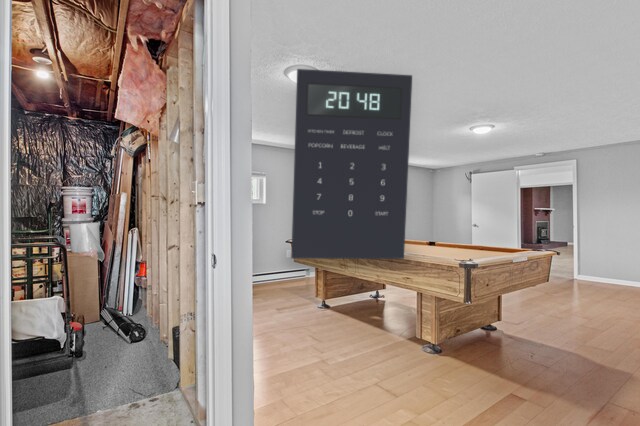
{"hour": 20, "minute": 48}
